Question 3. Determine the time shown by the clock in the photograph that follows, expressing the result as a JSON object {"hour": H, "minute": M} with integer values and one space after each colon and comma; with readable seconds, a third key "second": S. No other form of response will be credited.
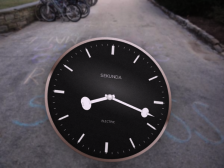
{"hour": 8, "minute": 18}
